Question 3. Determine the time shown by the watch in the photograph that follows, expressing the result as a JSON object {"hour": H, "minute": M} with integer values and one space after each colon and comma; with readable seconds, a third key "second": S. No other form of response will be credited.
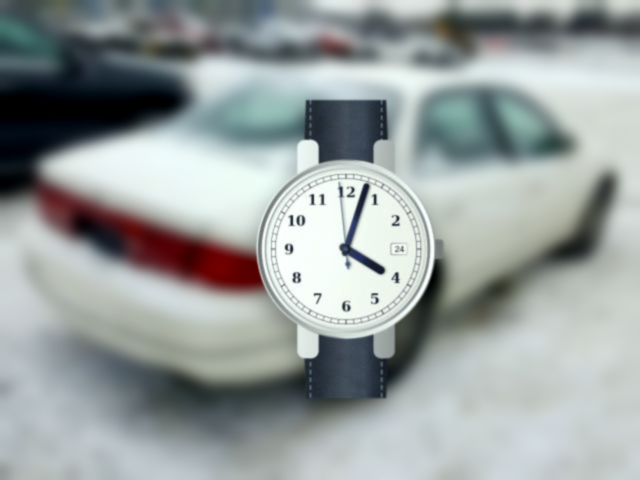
{"hour": 4, "minute": 2, "second": 59}
